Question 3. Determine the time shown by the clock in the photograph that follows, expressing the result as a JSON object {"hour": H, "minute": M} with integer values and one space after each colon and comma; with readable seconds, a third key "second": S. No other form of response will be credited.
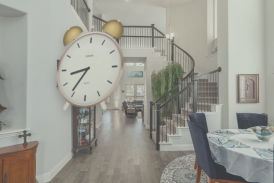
{"hour": 8, "minute": 36}
